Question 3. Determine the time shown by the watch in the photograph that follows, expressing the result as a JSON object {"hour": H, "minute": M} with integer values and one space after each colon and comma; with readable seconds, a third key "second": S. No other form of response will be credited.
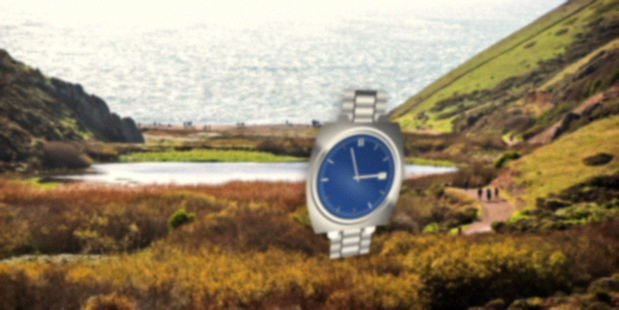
{"hour": 2, "minute": 57}
